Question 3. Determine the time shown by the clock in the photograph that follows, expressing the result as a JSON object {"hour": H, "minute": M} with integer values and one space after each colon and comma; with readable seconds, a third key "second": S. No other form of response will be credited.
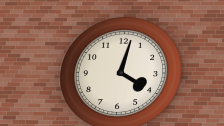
{"hour": 4, "minute": 2}
